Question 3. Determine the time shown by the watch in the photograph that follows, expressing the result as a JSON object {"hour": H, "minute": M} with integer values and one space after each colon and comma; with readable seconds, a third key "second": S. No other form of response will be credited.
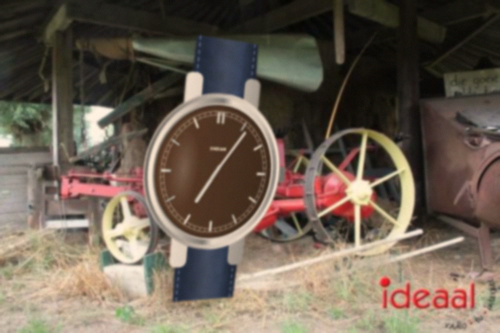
{"hour": 7, "minute": 6}
